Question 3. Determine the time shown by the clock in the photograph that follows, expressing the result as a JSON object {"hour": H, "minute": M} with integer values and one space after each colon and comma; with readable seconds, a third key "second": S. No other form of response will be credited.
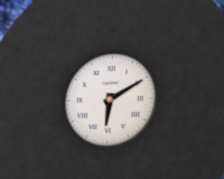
{"hour": 6, "minute": 10}
